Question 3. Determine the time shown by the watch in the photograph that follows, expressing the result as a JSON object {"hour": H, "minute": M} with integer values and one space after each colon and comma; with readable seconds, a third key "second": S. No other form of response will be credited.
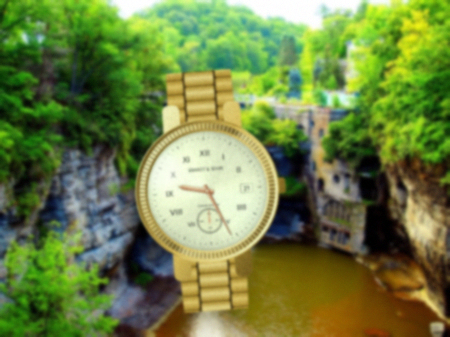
{"hour": 9, "minute": 26}
